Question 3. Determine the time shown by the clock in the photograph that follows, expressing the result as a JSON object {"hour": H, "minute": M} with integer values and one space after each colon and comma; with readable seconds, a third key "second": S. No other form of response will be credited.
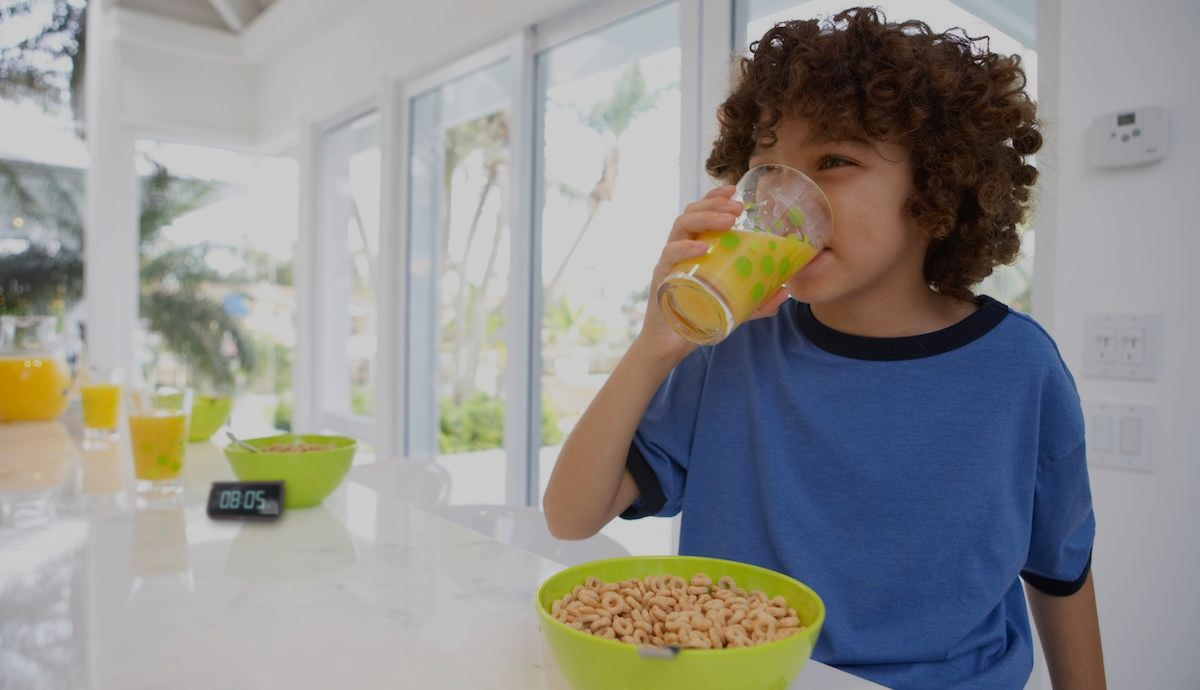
{"hour": 8, "minute": 5}
